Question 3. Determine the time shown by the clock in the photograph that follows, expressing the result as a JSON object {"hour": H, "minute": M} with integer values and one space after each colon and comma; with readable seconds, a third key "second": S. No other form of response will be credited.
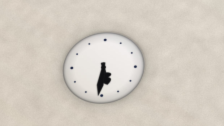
{"hour": 5, "minute": 31}
